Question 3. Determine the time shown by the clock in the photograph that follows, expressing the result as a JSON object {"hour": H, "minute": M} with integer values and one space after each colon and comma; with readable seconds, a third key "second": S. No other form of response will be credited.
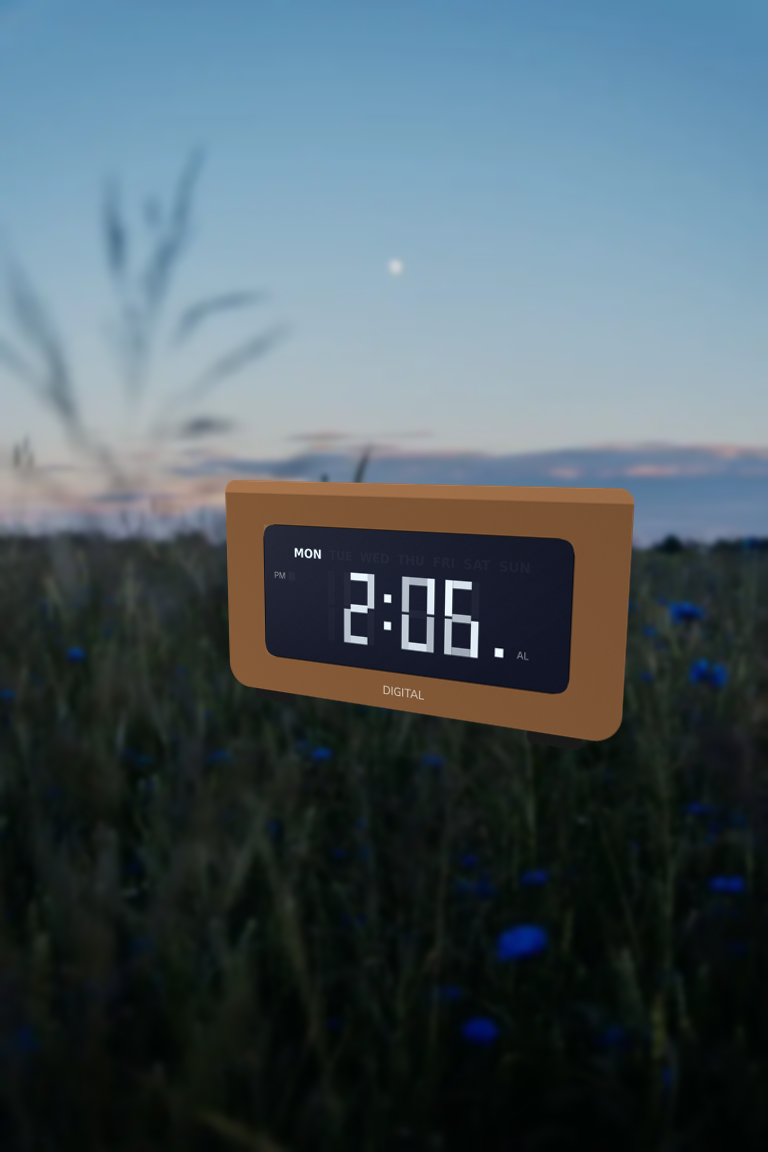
{"hour": 2, "minute": 6}
